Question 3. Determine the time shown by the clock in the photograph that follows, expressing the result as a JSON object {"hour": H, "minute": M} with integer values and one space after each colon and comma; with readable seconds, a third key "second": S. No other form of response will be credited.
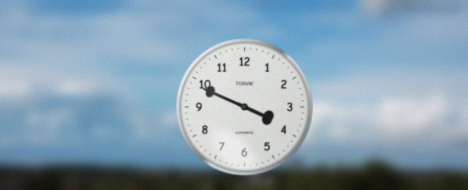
{"hour": 3, "minute": 49}
